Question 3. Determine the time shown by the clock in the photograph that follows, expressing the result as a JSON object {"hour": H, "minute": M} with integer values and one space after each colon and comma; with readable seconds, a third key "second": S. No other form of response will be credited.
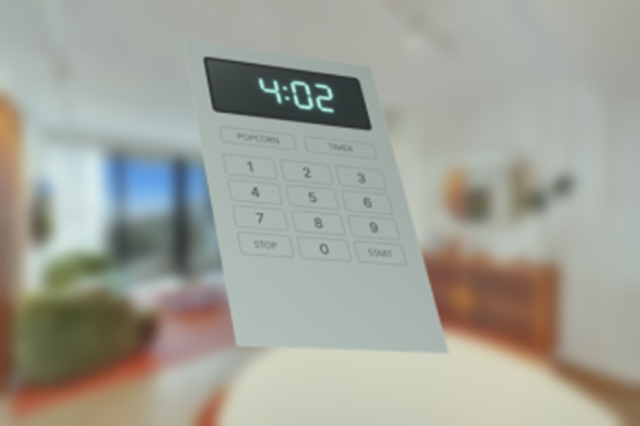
{"hour": 4, "minute": 2}
